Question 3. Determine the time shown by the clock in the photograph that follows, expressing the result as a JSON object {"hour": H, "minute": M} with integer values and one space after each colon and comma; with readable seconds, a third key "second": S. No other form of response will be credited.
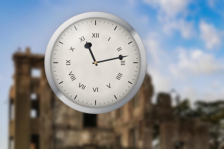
{"hour": 11, "minute": 13}
